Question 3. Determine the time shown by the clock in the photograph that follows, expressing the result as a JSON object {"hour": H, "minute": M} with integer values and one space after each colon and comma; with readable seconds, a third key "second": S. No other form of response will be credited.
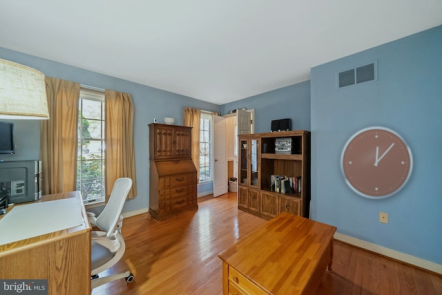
{"hour": 12, "minute": 7}
